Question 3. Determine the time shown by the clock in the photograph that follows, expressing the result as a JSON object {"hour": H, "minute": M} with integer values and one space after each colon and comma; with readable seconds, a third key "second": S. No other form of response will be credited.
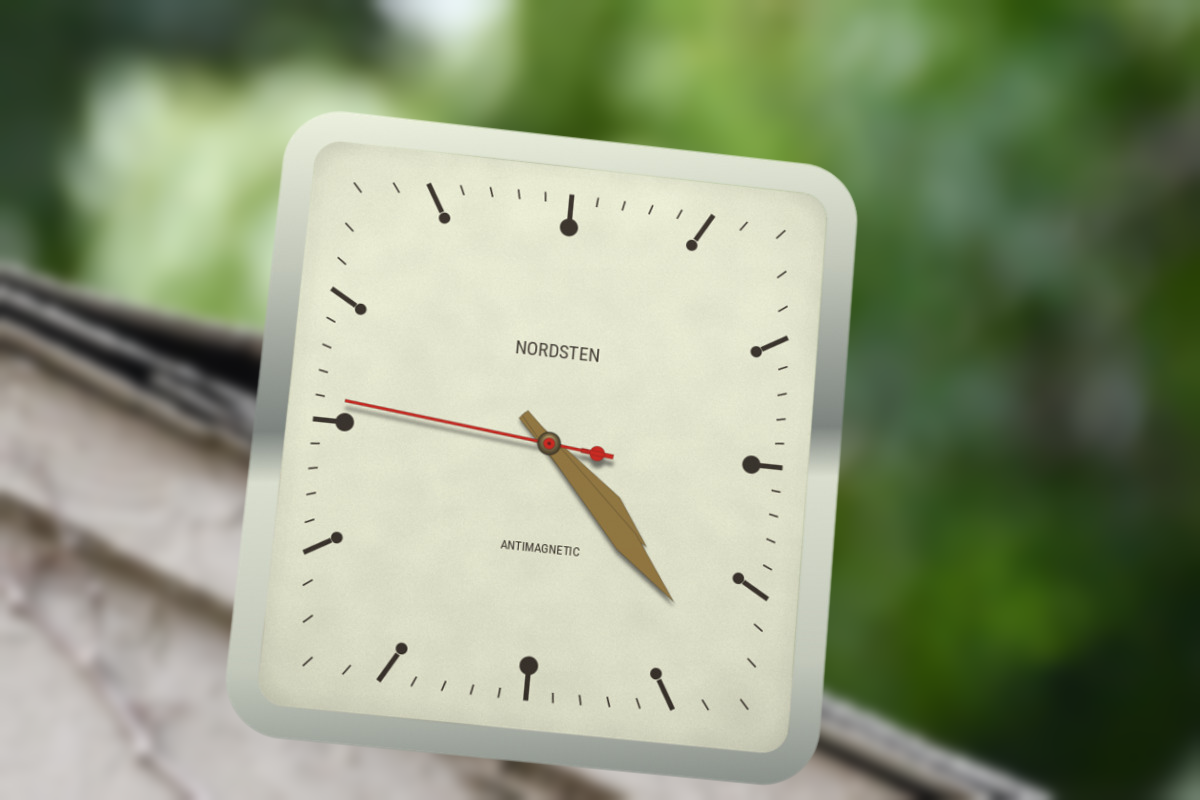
{"hour": 4, "minute": 22, "second": 46}
